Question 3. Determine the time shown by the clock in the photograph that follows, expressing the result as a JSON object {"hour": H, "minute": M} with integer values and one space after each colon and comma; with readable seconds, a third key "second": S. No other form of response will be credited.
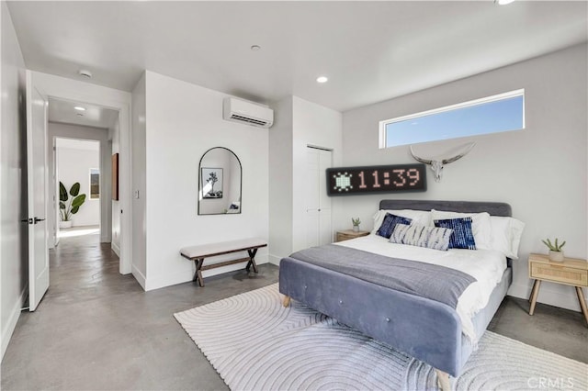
{"hour": 11, "minute": 39}
